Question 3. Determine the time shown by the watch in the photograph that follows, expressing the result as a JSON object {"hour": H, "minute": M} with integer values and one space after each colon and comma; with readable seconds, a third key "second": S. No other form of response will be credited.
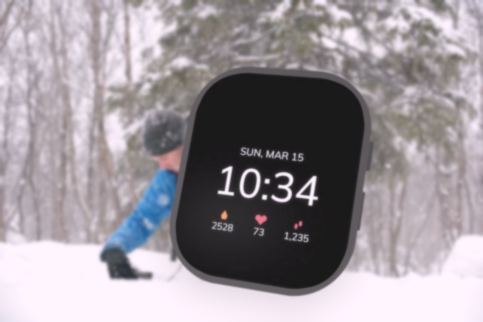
{"hour": 10, "minute": 34}
